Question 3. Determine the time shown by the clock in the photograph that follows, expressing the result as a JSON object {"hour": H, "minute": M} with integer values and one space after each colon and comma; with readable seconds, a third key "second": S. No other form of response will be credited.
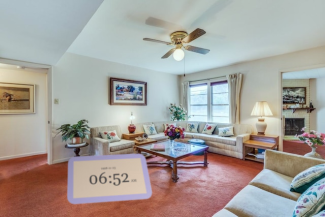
{"hour": 6, "minute": 52}
